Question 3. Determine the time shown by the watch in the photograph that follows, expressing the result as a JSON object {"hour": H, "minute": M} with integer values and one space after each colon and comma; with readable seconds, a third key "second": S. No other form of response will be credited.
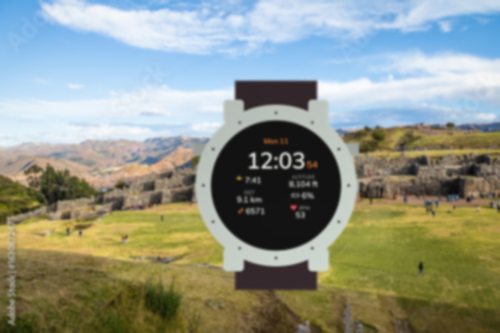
{"hour": 12, "minute": 3}
